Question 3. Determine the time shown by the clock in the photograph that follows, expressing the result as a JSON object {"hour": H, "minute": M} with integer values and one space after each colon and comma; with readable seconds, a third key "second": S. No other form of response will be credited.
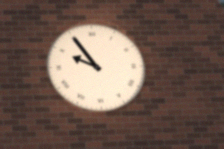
{"hour": 9, "minute": 55}
